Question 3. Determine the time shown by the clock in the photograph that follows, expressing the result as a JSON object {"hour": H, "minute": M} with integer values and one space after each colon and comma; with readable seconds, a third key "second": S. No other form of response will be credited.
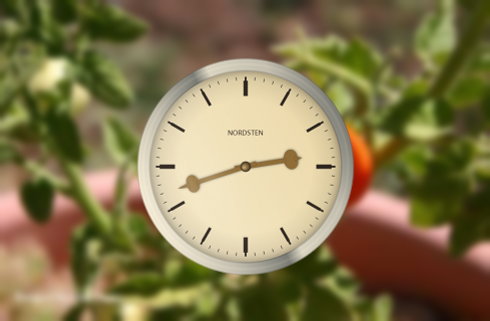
{"hour": 2, "minute": 42}
